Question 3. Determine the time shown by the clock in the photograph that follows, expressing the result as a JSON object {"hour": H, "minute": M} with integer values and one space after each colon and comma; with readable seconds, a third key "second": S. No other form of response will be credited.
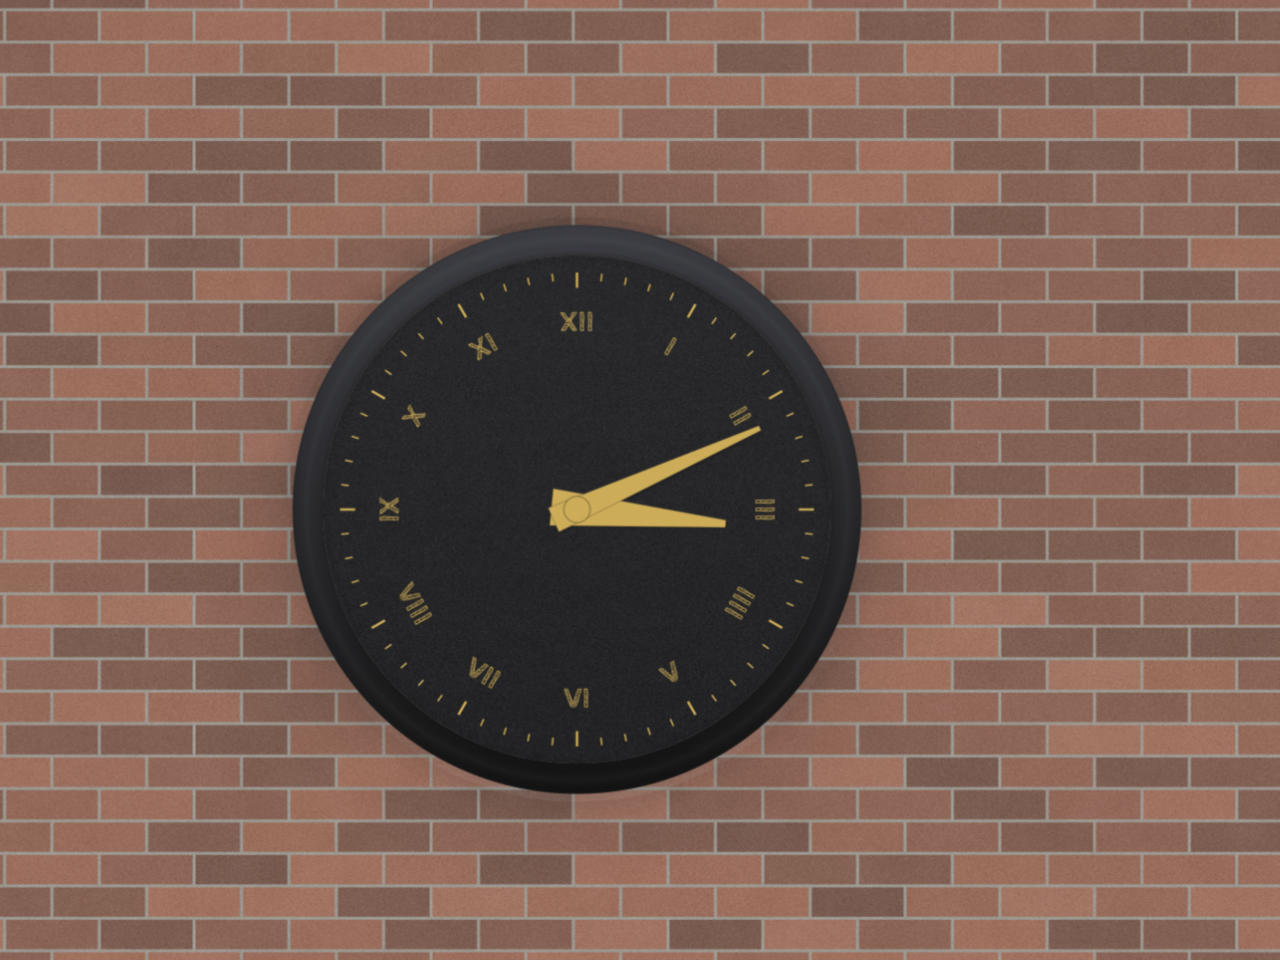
{"hour": 3, "minute": 11}
